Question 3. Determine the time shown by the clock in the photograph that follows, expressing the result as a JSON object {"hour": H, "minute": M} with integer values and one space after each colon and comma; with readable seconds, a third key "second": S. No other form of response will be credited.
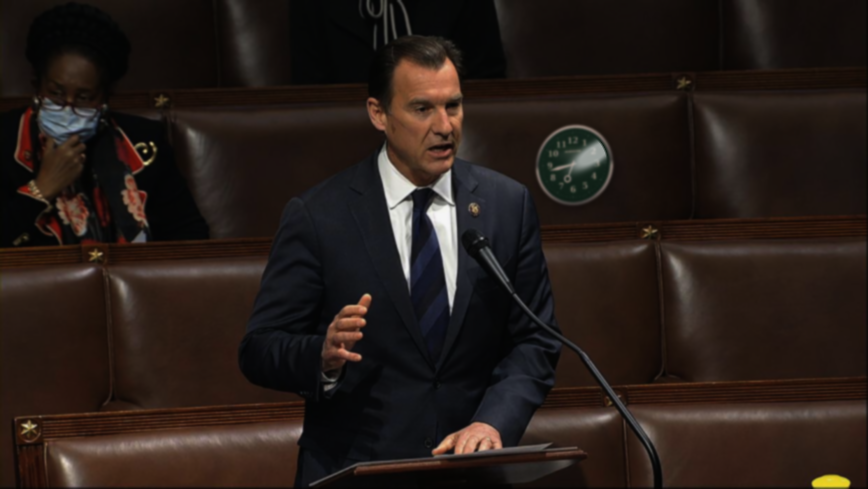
{"hour": 6, "minute": 43}
